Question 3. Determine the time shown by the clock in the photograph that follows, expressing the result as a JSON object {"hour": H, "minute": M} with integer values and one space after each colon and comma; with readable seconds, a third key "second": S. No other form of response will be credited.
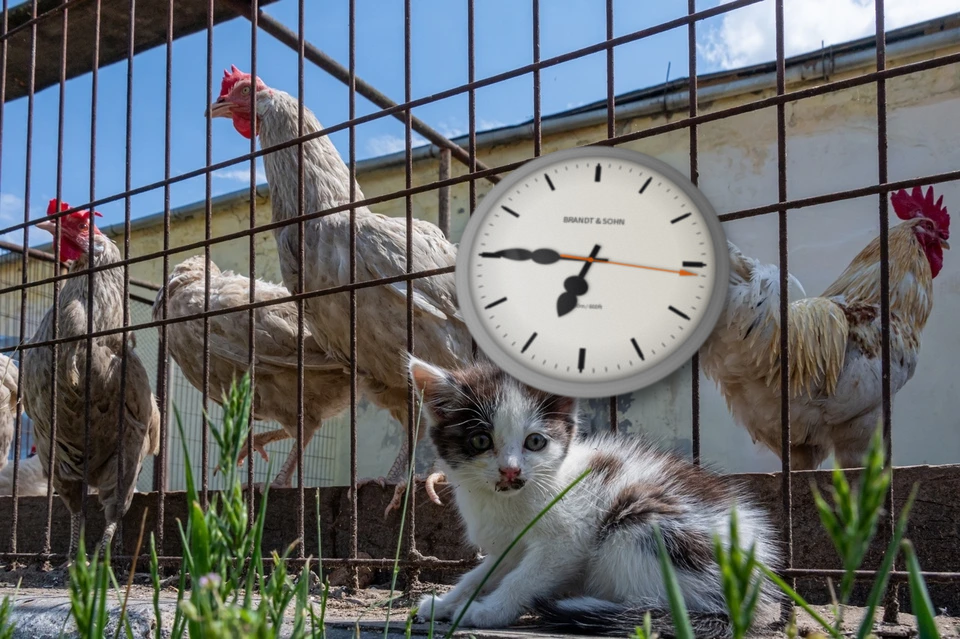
{"hour": 6, "minute": 45, "second": 16}
